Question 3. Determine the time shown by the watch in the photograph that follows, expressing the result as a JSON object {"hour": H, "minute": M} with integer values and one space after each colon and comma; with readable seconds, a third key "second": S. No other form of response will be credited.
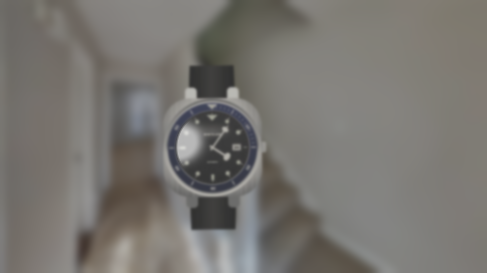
{"hour": 4, "minute": 6}
